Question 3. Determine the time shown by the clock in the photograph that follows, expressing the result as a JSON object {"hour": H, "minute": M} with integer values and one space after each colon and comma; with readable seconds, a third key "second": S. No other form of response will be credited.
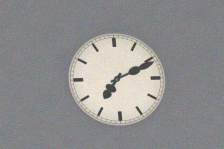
{"hour": 7, "minute": 11}
